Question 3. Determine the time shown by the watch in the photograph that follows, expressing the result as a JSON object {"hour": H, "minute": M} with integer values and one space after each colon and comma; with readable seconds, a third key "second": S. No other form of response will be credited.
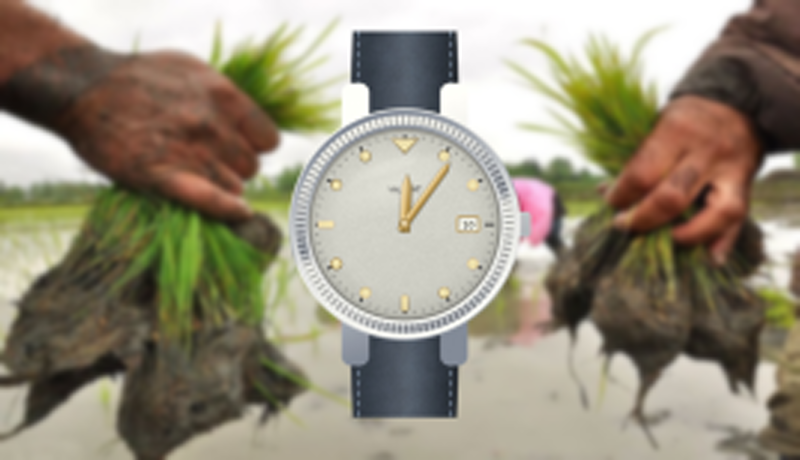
{"hour": 12, "minute": 6}
